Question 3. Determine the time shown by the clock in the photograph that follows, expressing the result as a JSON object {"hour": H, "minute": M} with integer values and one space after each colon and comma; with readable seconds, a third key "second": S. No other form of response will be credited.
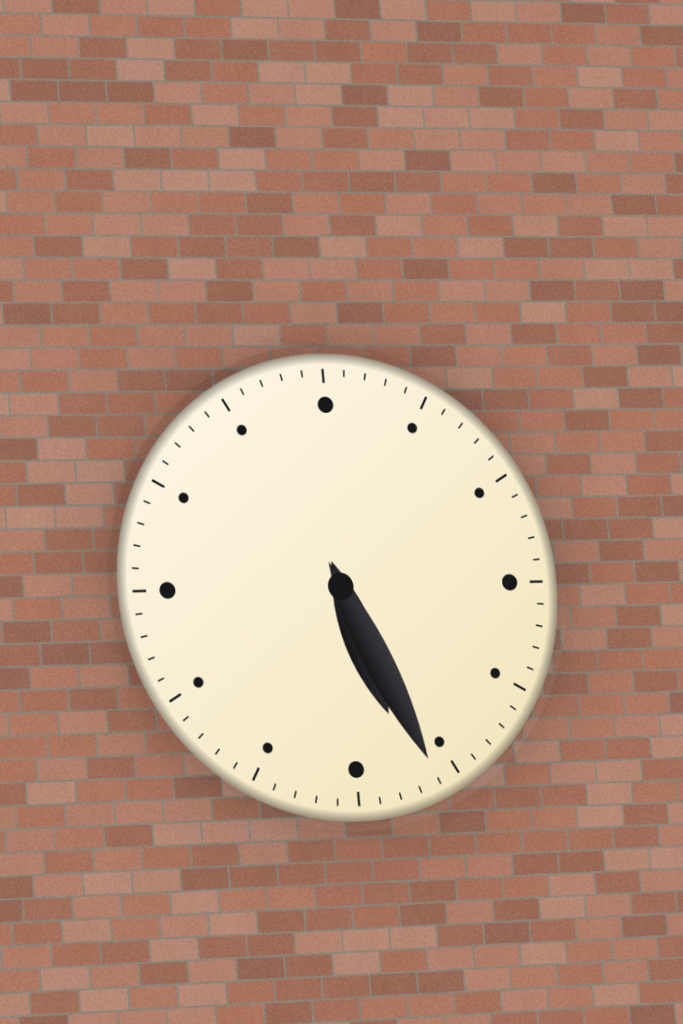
{"hour": 5, "minute": 26}
